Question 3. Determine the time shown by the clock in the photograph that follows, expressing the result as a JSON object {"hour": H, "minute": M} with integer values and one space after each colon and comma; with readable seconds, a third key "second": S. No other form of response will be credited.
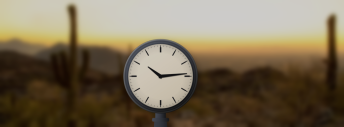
{"hour": 10, "minute": 14}
